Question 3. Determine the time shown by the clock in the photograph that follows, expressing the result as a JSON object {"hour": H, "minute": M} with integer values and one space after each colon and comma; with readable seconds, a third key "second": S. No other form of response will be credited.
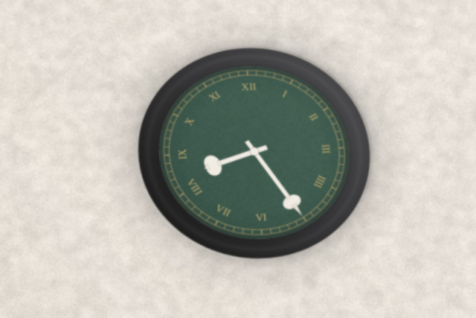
{"hour": 8, "minute": 25}
